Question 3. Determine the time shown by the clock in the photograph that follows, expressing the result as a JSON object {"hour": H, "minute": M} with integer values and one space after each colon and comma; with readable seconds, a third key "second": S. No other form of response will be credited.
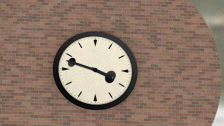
{"hour": 3, "minute": 48}
